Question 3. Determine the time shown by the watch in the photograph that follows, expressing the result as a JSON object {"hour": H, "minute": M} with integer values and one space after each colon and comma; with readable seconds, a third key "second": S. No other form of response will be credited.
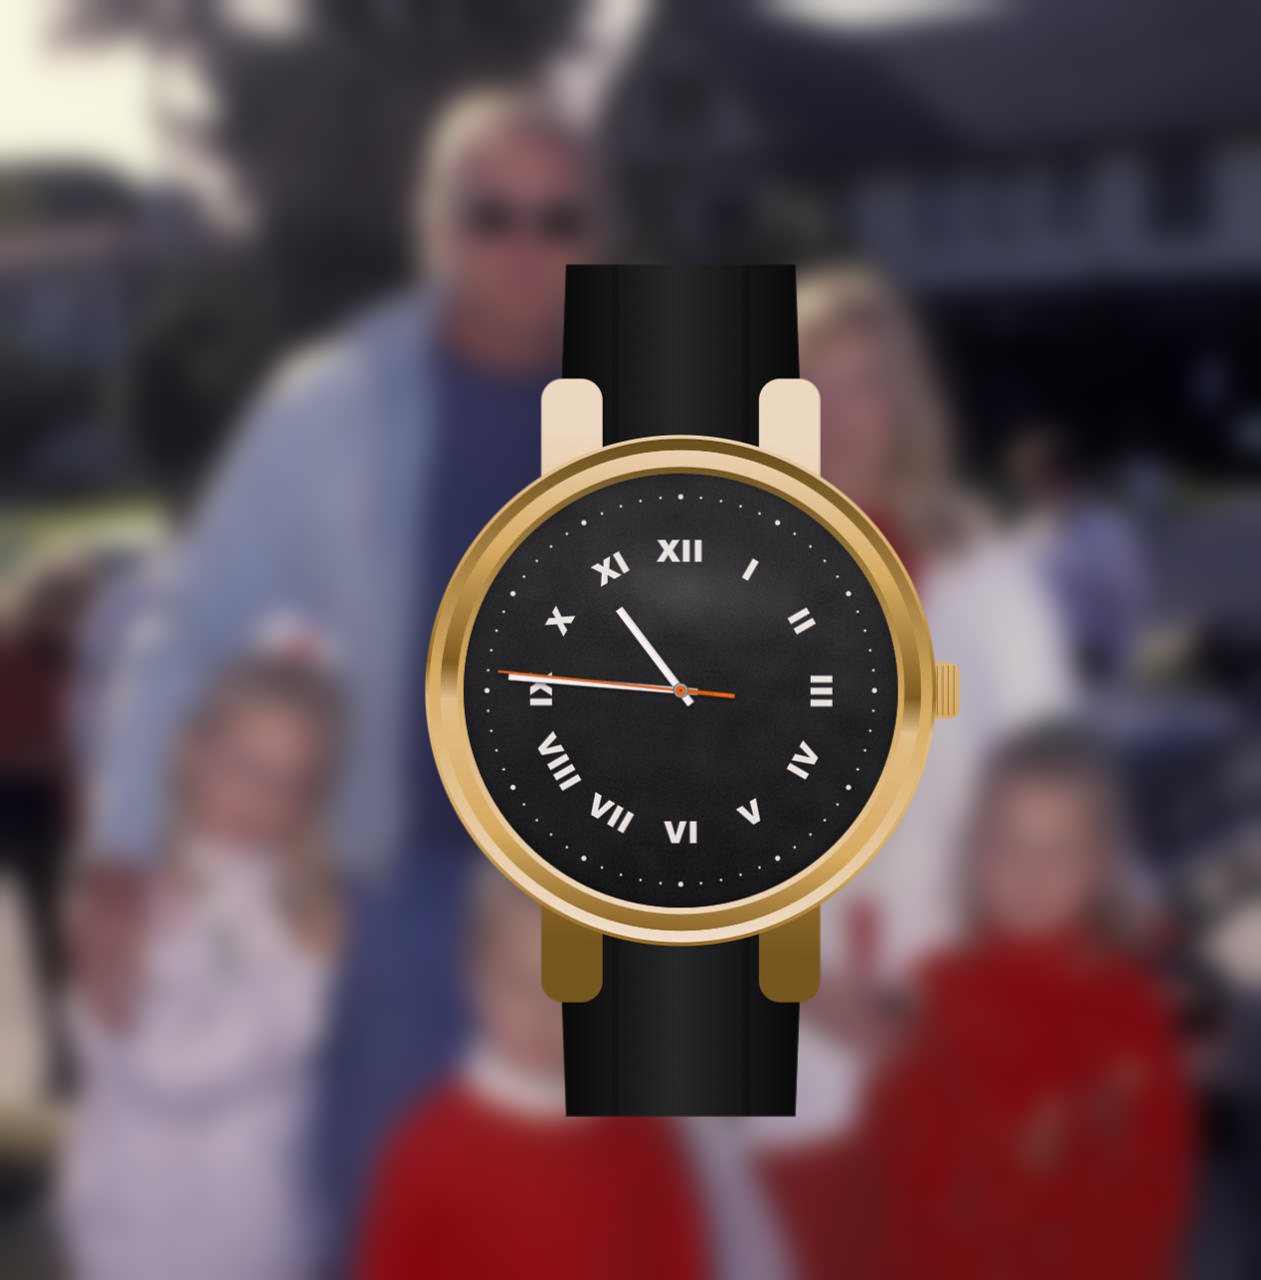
{"hour": 10, "minute": 45, "second": 46}
